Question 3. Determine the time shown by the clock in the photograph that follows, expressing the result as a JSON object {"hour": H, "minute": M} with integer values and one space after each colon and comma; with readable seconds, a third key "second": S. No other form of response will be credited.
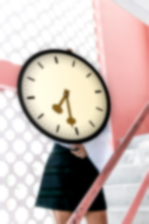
{"hour": 7, "minute": 31}
